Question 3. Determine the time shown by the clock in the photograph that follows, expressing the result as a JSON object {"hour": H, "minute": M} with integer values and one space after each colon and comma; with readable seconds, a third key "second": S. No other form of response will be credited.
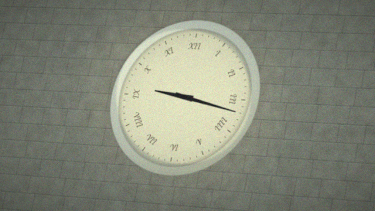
{"hour": 9, "minute": 17}
